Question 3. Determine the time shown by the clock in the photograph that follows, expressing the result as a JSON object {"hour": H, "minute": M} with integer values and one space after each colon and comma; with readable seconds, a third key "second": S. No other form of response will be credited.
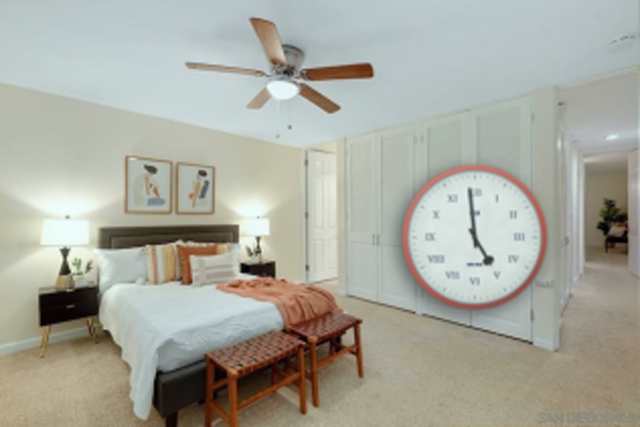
{"hour": 4, "minute": 59}
